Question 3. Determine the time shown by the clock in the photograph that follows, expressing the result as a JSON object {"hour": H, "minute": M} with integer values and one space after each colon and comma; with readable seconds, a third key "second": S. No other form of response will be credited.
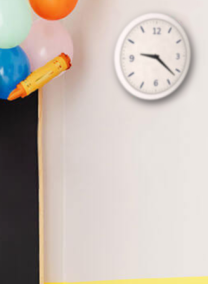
{"hour": 9, "minute": 22}
